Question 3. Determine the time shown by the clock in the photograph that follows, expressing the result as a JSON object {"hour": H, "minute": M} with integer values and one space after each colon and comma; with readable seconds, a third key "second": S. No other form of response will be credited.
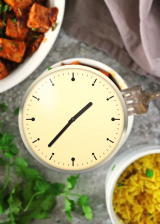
{"hour": 1, "minute": 37}
